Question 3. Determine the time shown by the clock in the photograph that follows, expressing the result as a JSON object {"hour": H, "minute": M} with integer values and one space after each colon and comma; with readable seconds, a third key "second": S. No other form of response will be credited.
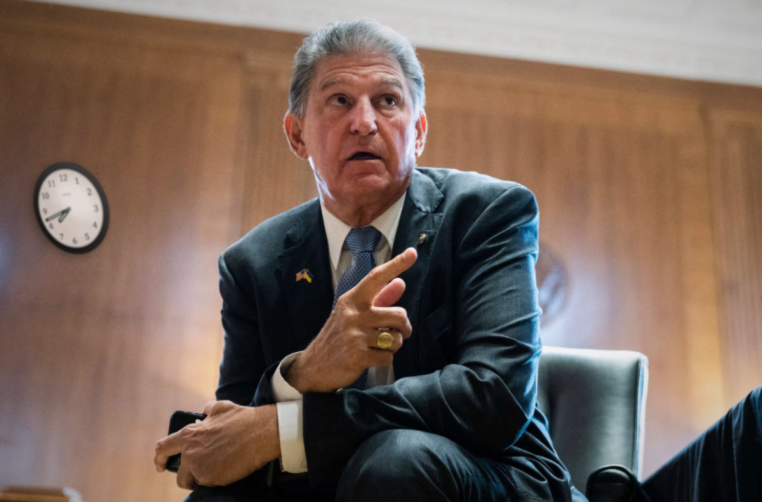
{"hour": 7, "minute": 42}
